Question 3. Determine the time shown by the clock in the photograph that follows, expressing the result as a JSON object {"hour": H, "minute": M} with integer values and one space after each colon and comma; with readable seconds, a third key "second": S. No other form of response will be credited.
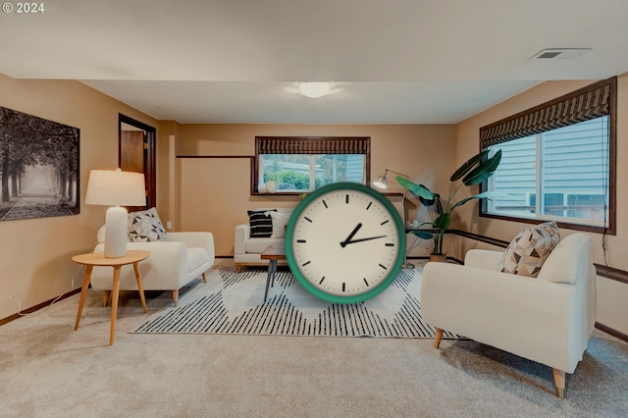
{"hour": 1, "minute": 13}
